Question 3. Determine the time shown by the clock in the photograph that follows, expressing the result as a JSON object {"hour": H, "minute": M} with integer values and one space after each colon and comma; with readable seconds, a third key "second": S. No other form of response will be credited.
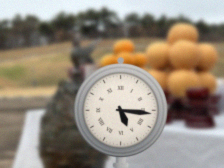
{"hour": 5, "minute": 16}
